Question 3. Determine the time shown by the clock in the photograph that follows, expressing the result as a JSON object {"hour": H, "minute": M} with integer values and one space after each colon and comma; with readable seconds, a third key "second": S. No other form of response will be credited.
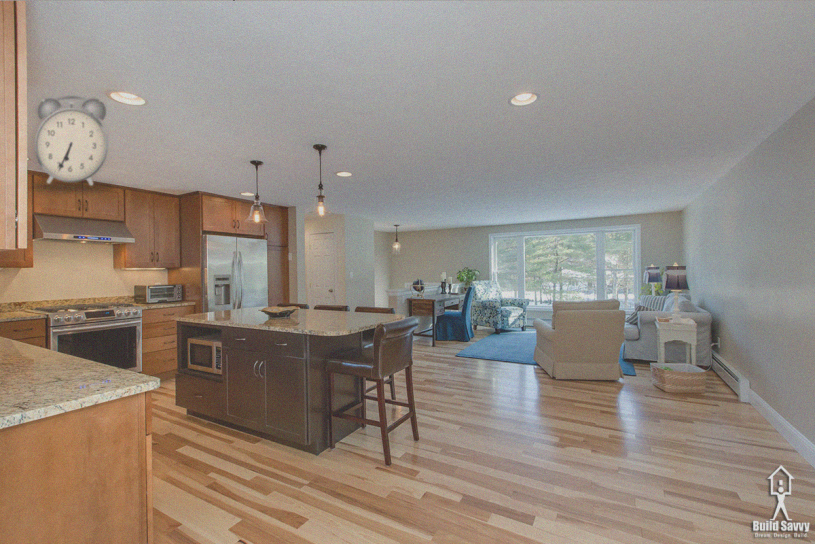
{"hour": 6, "minute": 34}
